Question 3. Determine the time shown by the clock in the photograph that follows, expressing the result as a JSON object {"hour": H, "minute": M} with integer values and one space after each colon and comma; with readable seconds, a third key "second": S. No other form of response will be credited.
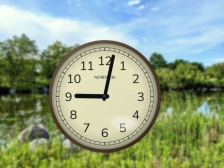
{"hour": 9, "minute": 2}
